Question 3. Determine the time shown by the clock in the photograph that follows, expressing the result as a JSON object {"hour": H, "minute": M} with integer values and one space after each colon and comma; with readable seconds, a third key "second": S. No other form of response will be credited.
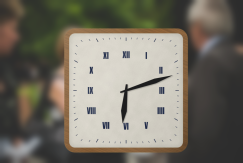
{"hour": 6, "minute": 12}
